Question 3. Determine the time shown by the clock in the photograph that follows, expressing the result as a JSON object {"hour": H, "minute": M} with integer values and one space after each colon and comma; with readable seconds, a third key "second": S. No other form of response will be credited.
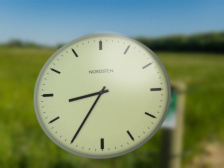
{"hour": 8, "minute": 35}
